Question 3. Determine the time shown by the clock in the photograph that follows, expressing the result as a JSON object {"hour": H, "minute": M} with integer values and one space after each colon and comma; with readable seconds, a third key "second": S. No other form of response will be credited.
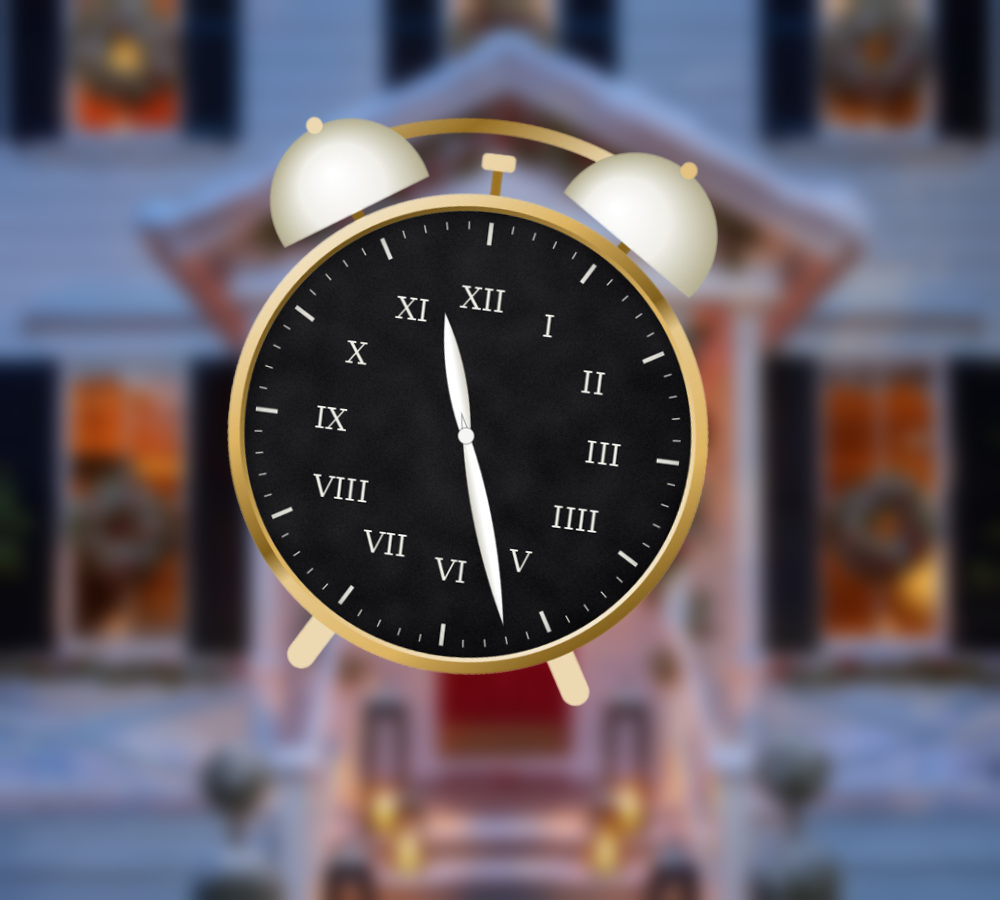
{"hour": 11, "minute": 27}
